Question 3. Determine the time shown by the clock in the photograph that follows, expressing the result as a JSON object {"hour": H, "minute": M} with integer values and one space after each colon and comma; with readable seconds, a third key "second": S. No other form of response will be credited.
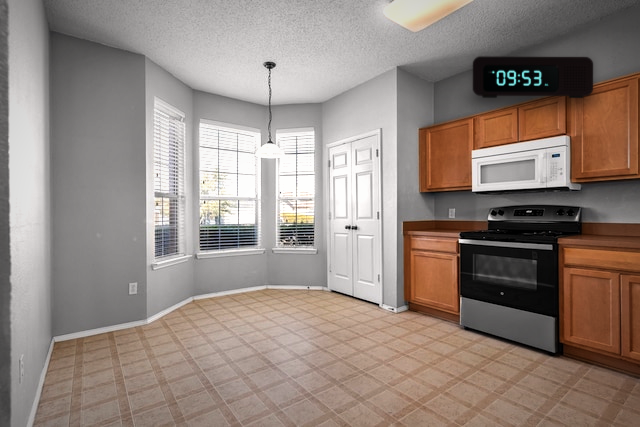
{"hour": 9, "minute": 53}
